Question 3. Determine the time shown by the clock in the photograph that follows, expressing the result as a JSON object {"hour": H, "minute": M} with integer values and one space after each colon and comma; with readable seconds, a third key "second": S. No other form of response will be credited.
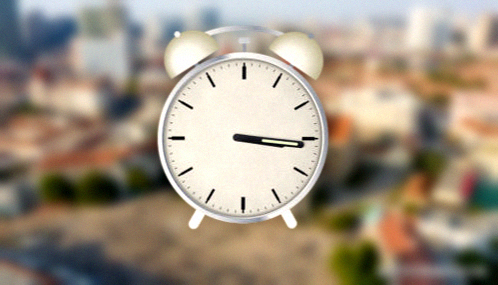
{"hour": 3, "minute": 16}
